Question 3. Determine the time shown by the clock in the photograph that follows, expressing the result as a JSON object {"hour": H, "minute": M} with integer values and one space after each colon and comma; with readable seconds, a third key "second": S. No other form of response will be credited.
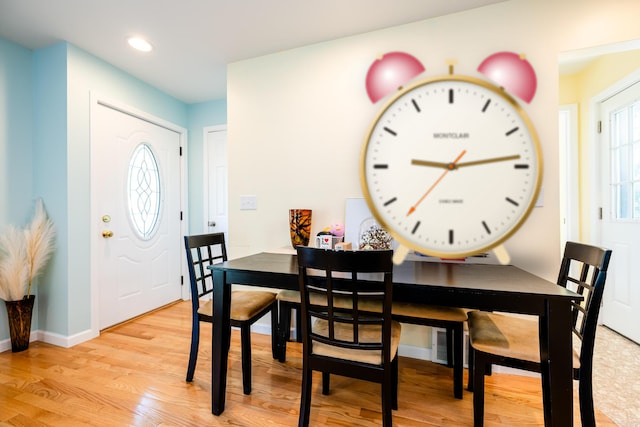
{"hour": 9, "minute": 13, "second": 37}
